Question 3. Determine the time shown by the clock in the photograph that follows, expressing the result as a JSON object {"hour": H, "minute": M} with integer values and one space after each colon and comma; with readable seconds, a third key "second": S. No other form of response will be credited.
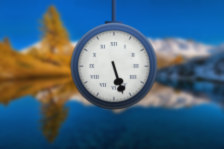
{"hour": 5, "minute": 27}
